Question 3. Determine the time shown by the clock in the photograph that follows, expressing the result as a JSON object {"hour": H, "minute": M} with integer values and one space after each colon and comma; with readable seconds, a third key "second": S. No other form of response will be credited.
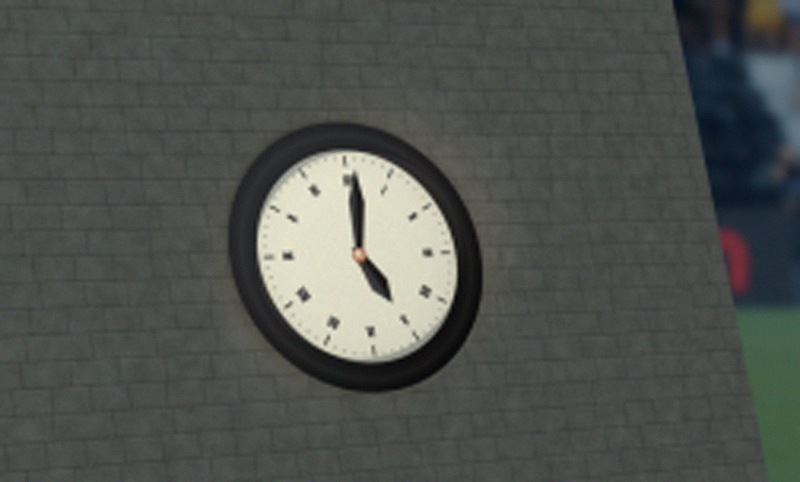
{"hour": 5, "minute": 1}
